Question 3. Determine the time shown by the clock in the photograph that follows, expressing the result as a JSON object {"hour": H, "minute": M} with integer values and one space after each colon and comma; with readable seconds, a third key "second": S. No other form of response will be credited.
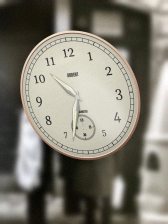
{"hour": 10, "minute": 33}
